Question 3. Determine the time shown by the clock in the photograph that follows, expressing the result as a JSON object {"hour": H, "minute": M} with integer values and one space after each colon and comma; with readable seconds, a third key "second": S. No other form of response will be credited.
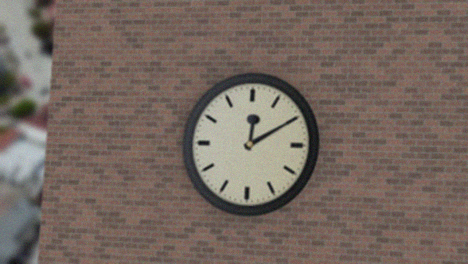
{"hour": 12, "minute": 10}
